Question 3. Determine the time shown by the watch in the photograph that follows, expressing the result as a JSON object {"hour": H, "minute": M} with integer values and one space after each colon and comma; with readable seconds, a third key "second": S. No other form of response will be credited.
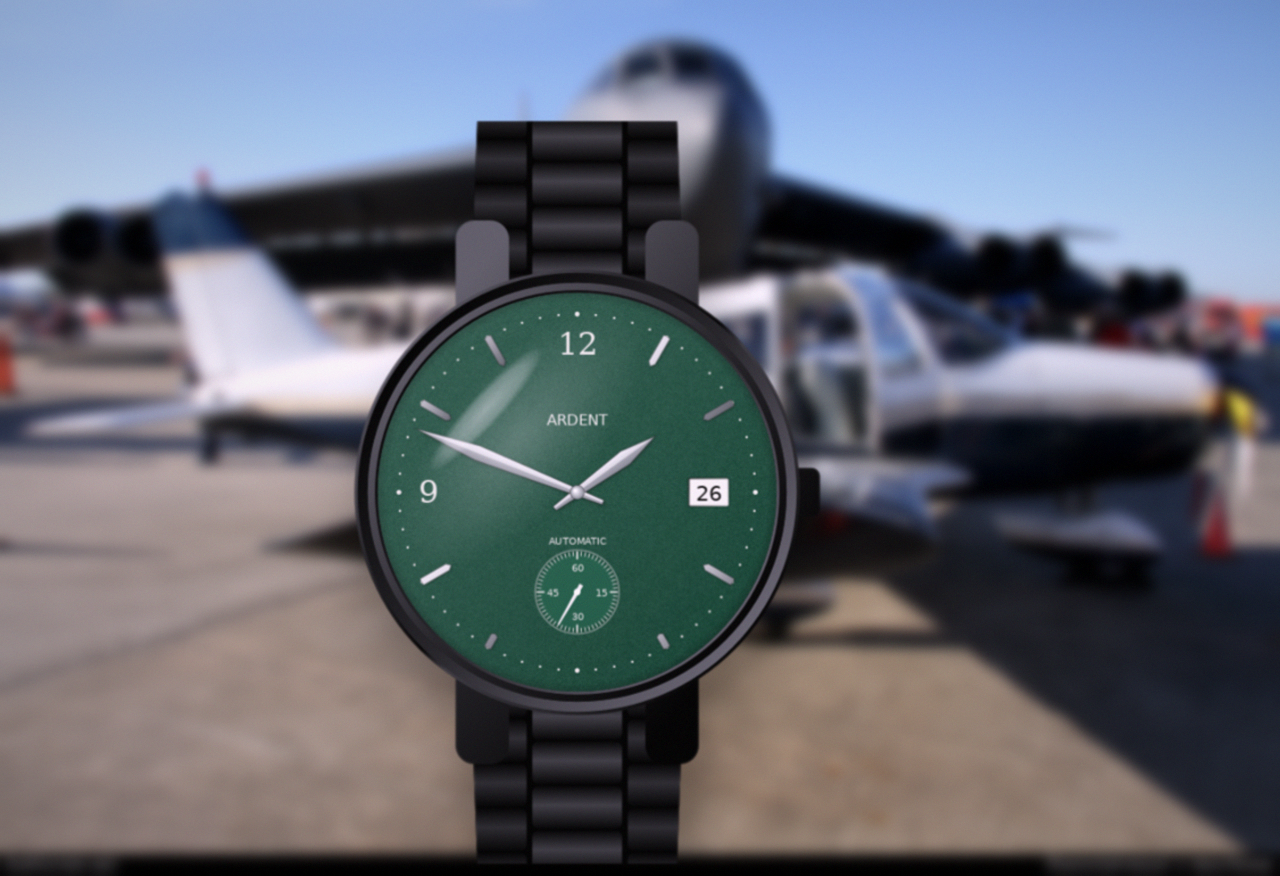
{"hour": 1, "minute": 48, "second": 35}
